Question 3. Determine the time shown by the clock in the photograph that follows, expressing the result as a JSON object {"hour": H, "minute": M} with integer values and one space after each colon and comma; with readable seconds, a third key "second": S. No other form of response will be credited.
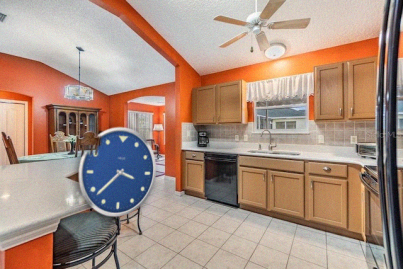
{"hour": 3, "minute": 38}
